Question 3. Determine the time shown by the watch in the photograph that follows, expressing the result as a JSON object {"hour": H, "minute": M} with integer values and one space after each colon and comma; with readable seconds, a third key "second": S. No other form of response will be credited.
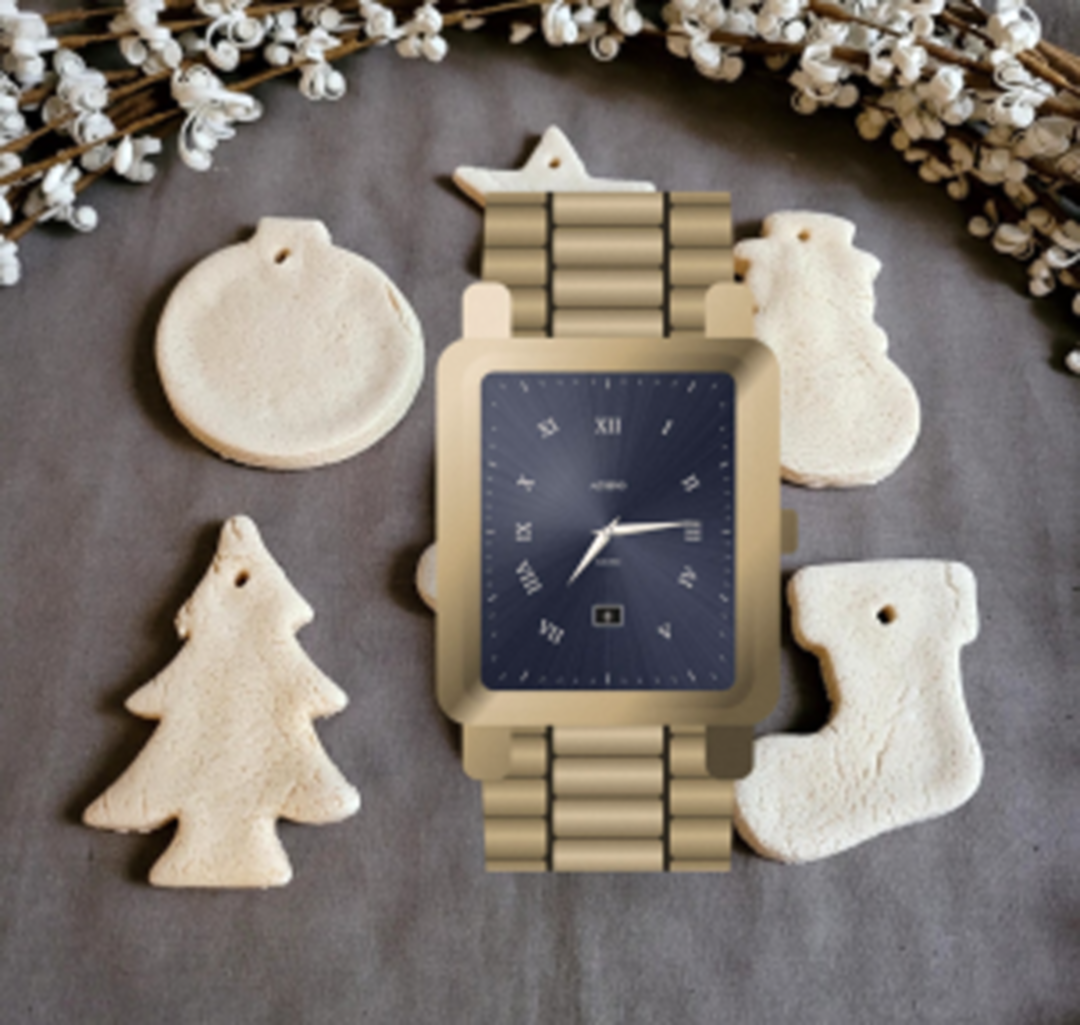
{"hour": 7, "minute": 14}
